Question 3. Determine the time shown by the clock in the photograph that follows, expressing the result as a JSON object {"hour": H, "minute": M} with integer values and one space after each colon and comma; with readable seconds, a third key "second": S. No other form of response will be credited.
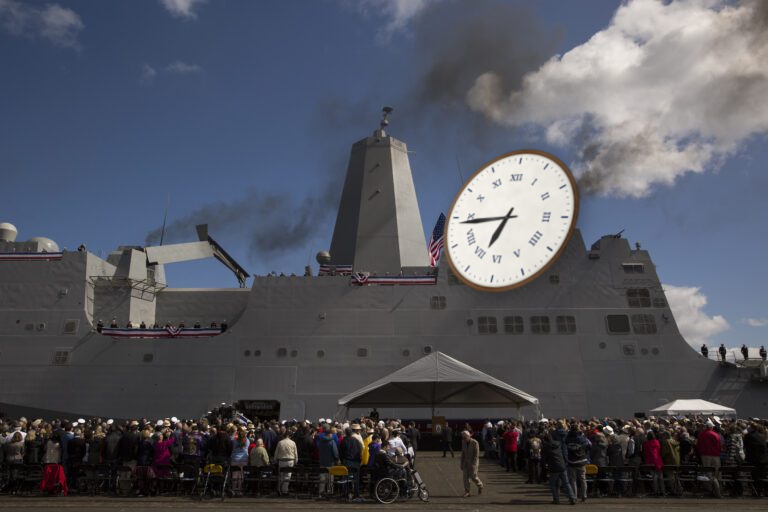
{"hour": 6, "minute": 44}
